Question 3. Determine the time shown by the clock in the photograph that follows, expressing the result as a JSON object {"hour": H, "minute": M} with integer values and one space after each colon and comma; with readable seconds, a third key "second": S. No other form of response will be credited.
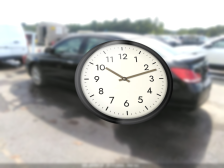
{"hour": 10, "minute": 12}
